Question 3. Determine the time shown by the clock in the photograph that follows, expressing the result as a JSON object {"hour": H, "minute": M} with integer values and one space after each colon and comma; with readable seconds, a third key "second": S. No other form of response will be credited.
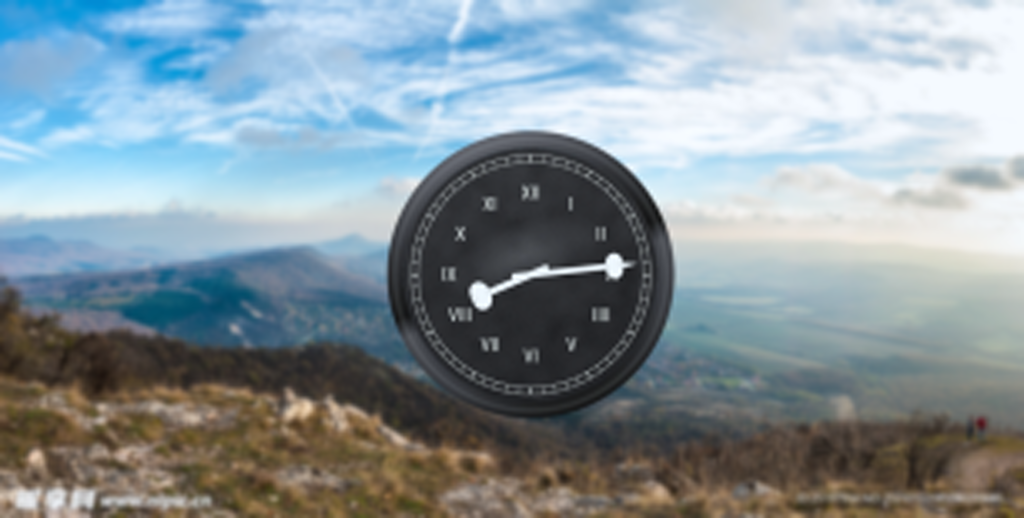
{"hour": 8, "minute": 14}
